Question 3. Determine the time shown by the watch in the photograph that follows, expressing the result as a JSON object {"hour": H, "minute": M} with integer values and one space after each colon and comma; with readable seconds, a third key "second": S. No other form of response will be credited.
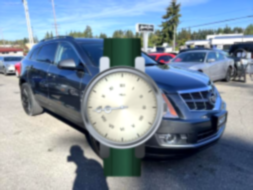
{"hour": 8, "minute": 44}
